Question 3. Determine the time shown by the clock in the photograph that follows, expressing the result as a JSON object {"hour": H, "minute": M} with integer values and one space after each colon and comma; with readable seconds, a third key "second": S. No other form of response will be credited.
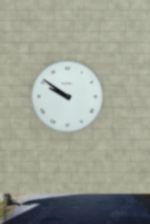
{"hour": 9, "minute": 51}
